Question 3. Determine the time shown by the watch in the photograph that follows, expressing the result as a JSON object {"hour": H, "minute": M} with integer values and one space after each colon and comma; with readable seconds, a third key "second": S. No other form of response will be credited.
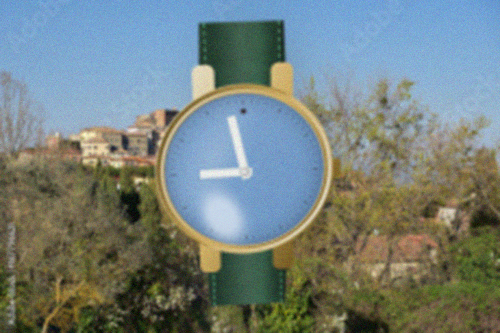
{"hour": 8, "minute": 58}
